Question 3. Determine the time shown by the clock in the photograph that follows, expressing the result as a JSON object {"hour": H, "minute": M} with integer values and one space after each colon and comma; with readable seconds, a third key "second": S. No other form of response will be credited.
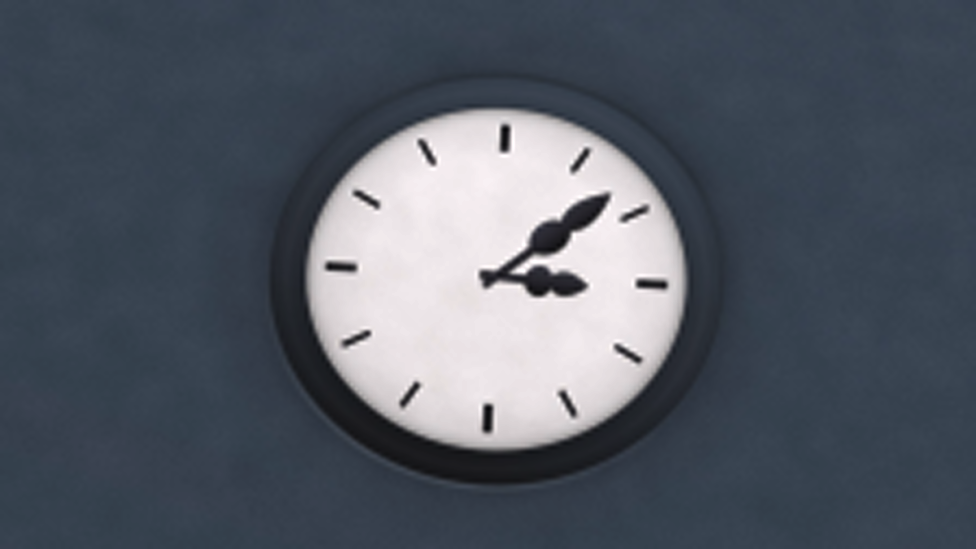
{"hour": 3, "minute": 8}
